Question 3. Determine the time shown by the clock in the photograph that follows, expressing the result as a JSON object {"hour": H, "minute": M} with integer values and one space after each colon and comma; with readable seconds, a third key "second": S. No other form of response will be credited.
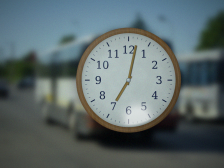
{"hour": 7, "minute": 2}
